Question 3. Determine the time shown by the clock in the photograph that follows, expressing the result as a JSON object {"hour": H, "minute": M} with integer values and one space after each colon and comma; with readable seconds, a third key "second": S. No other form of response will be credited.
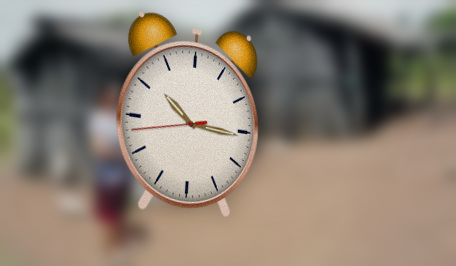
{"hour": 10, "minute": 15, "second": 43}
